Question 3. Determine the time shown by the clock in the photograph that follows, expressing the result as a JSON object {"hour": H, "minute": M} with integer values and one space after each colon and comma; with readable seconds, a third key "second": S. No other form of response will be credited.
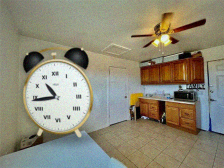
{"hour": 10, "minute": 44}
